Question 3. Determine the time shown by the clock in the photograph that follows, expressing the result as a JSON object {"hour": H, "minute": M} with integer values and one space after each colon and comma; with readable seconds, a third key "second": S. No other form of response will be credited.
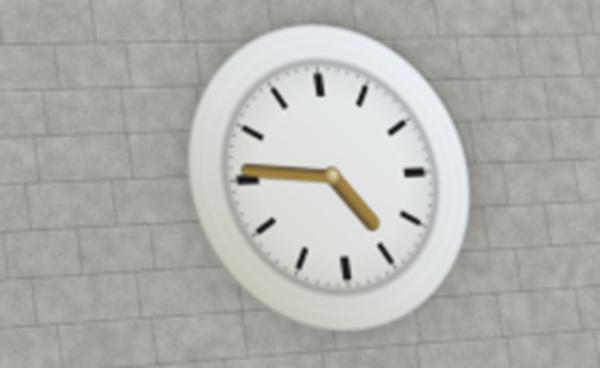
{"hour": 4, "minute": 46}
